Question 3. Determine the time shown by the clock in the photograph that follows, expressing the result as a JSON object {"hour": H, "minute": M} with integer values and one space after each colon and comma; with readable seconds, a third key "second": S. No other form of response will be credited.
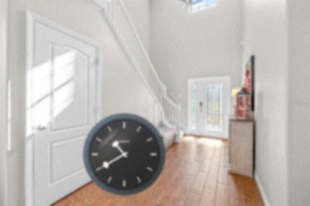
{"hour": 10, "minute": 40}
